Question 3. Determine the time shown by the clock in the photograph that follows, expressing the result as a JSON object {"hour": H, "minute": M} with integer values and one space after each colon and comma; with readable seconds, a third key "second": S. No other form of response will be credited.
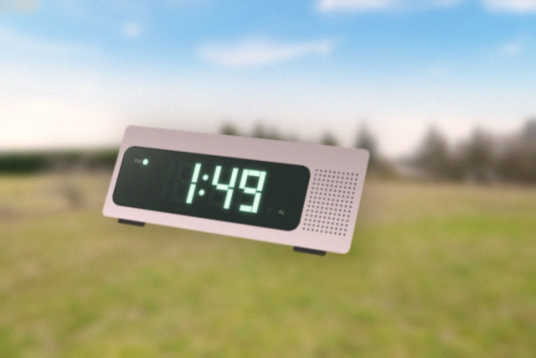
{"hour": 1, "minute": 49}
